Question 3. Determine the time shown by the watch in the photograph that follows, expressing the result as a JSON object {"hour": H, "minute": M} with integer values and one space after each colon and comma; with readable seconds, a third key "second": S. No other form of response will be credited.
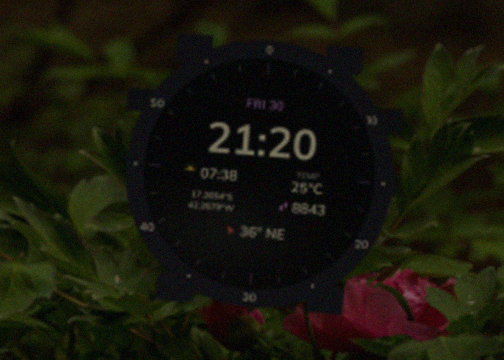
{"hour": 21, "minute": 20}
